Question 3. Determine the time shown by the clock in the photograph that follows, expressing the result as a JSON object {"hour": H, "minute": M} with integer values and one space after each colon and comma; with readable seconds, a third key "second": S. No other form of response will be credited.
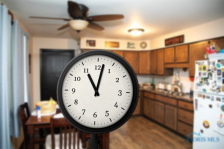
{"hour": 11, "minute": 2}
